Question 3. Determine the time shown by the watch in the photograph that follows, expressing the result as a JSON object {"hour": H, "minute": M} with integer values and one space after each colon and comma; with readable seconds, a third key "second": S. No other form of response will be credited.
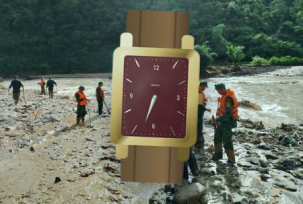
{"hour": 6, "minute": 33}
